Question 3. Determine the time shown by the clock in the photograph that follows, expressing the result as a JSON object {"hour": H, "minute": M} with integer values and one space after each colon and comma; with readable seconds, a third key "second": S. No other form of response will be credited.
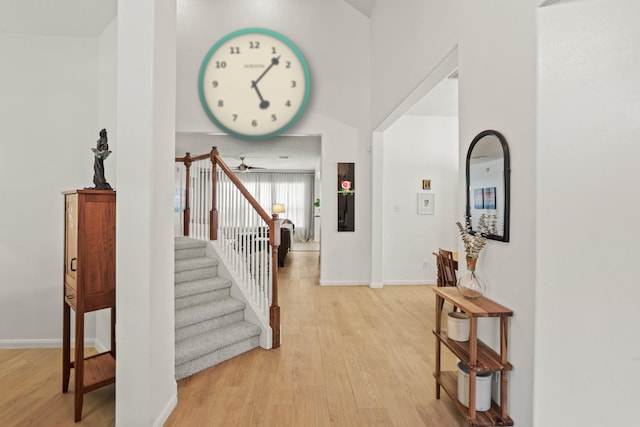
{"hour": 5, "minute": 7}
